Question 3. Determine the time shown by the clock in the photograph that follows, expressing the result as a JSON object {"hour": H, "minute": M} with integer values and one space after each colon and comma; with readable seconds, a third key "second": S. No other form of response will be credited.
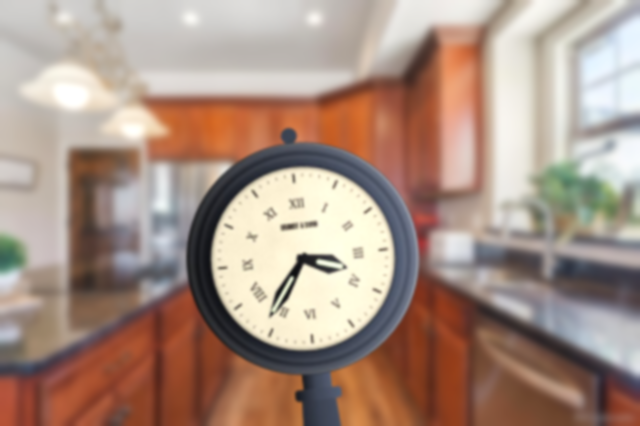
{"hour": 3, "minute": 36}
